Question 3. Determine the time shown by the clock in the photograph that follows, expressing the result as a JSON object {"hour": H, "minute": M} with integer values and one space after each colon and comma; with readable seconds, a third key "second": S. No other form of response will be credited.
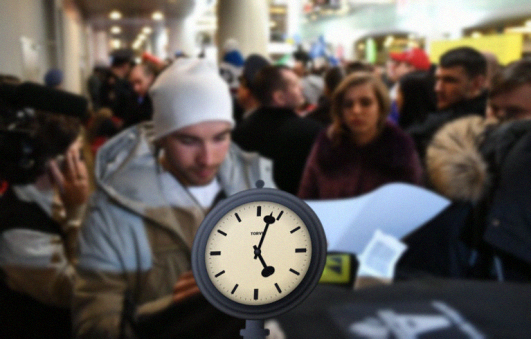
{"hour": 5, "minute": 3}
